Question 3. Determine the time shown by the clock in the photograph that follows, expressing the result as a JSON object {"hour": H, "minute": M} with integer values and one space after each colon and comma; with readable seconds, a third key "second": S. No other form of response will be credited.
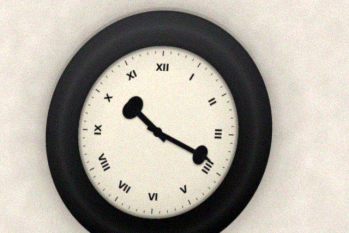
{"hour": 10, "minute": 19}
